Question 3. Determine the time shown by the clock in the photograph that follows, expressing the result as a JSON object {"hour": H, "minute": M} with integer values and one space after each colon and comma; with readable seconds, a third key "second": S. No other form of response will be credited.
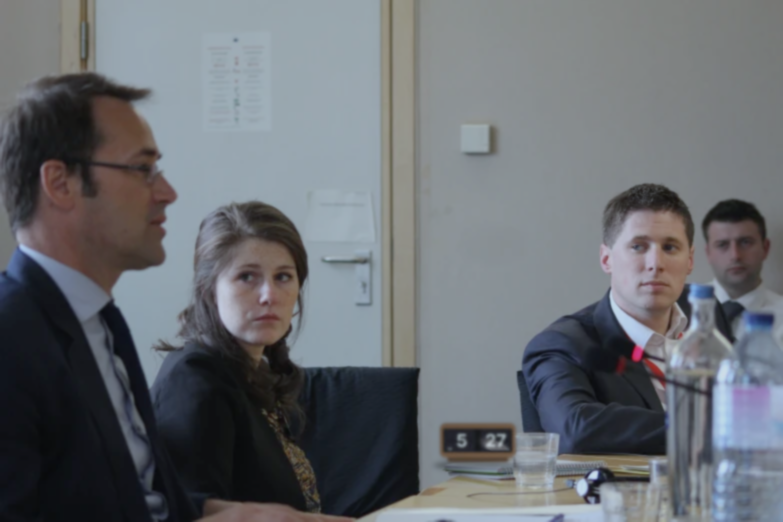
{"hour": 5, "minute": 27}
